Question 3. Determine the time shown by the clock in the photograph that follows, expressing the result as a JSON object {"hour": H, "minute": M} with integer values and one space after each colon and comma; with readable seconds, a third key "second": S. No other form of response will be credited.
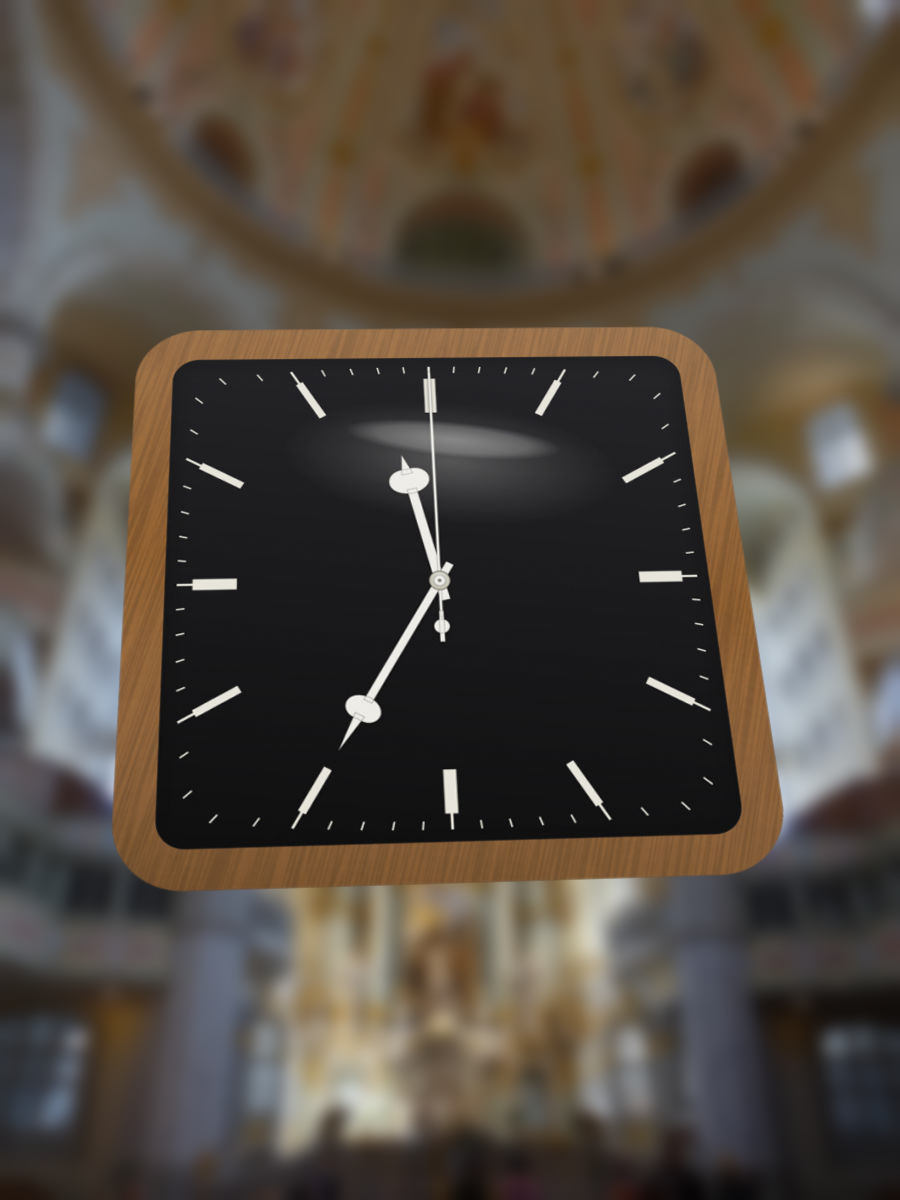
{"hour": 11, "minute": 35, "second": 0}
